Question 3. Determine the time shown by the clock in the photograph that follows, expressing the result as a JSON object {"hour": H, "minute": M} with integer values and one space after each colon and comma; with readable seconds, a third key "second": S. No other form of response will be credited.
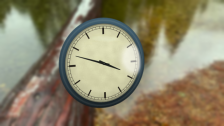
{"hour": 3, "minute": 48}
